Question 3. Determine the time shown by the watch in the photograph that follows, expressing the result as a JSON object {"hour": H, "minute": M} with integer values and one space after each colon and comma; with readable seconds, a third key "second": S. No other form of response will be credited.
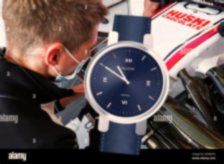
{"hour": 10, "minute": 50}
